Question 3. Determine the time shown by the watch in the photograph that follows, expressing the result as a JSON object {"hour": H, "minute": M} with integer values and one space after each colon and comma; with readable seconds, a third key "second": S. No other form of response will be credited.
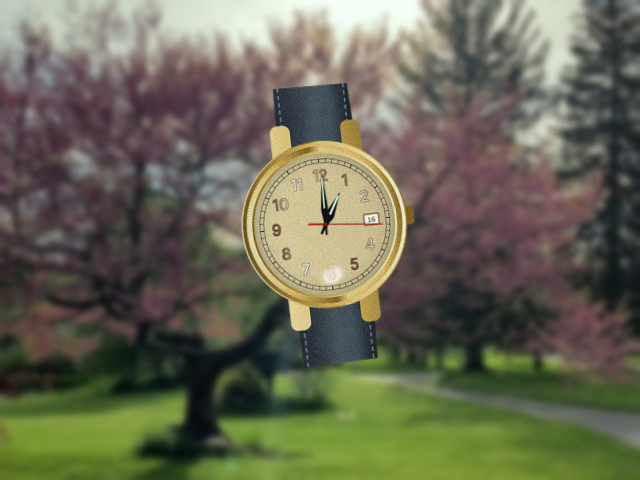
{"hour": 1, "minute": 0, "second": 16}
